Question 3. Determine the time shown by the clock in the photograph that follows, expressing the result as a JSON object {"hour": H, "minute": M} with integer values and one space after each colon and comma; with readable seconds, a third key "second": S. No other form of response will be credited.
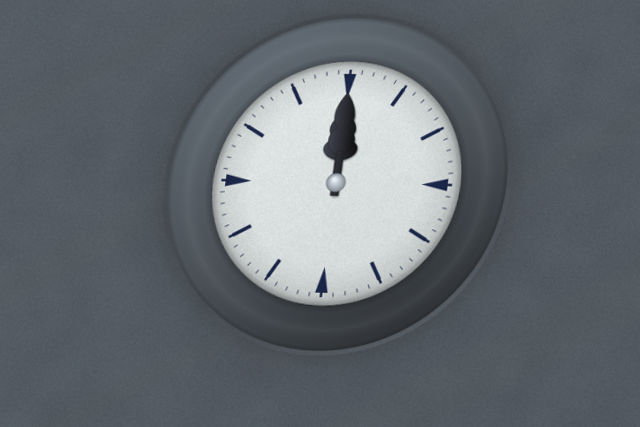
{"hour": 12, "minute": 0}
